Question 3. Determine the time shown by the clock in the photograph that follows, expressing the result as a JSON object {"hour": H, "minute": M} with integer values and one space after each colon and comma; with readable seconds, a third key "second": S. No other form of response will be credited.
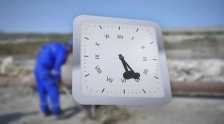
{"hour": 5, "minute": 24}
